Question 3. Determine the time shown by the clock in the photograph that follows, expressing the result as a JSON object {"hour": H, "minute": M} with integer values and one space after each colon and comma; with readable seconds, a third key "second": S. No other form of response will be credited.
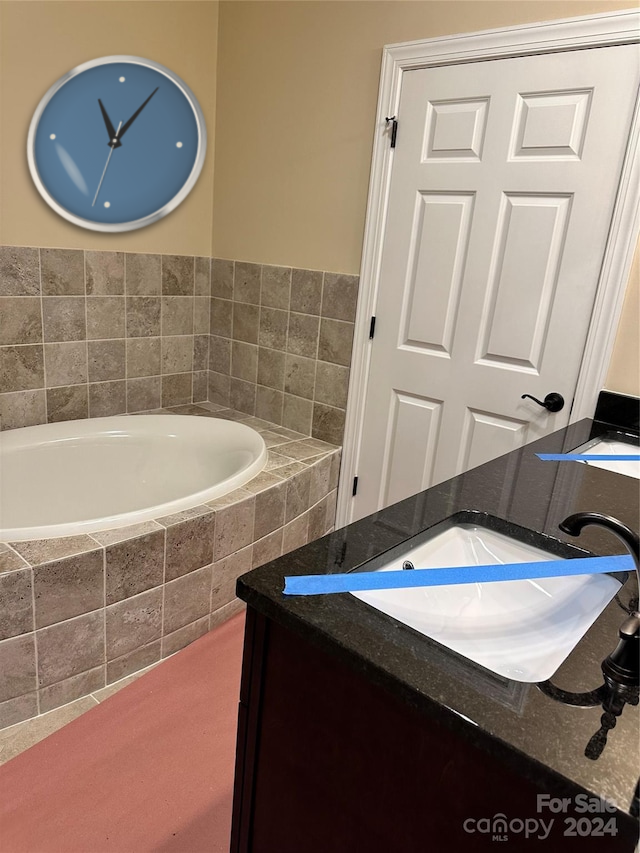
{"hour": 11, "minute": 5, "second": 32}
